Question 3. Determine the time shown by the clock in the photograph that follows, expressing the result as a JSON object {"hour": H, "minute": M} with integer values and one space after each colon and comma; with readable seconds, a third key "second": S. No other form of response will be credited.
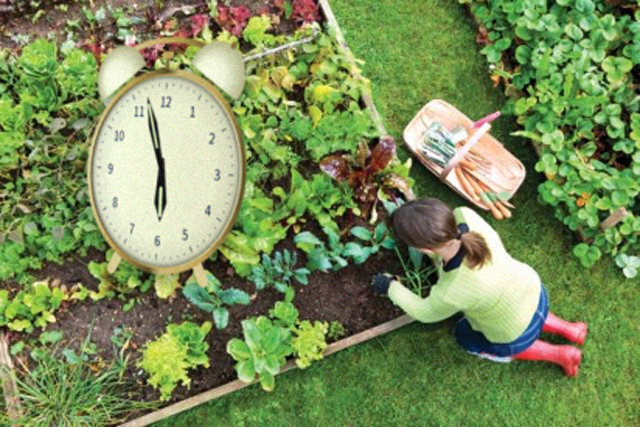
{"hour": 5, "minute": 57}
